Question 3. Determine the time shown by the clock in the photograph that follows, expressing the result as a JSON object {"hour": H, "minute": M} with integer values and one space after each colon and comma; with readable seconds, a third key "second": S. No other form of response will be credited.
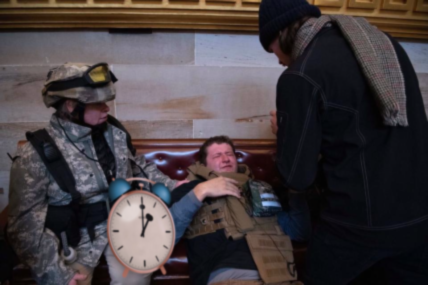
{"hour": 1, "minute": 0}
